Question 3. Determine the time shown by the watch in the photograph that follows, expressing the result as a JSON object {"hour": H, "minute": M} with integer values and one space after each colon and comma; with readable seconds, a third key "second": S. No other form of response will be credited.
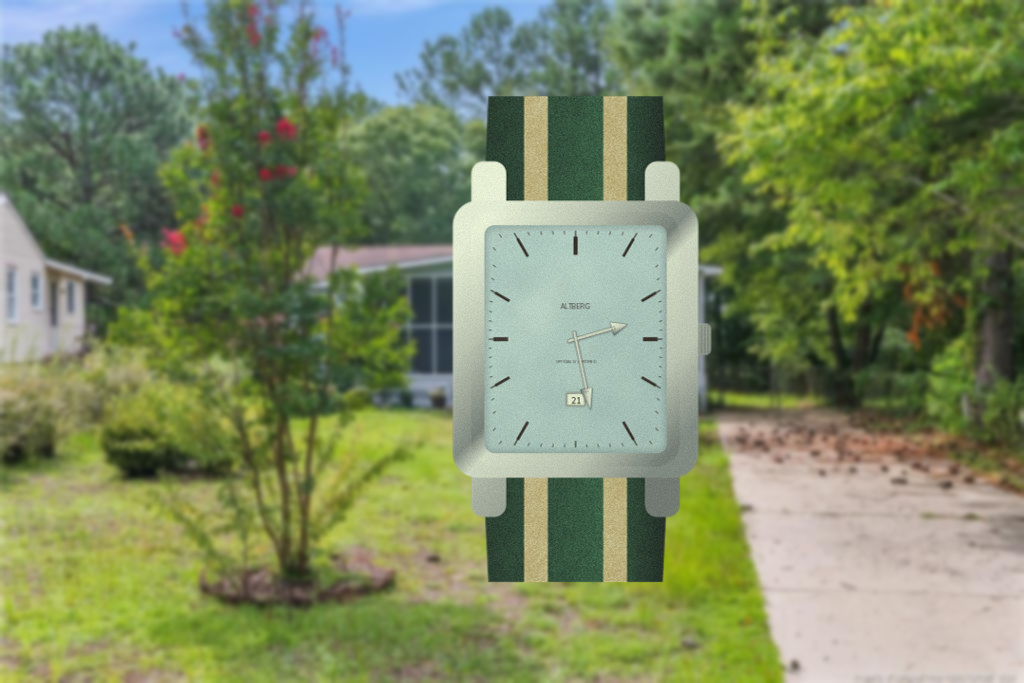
{"hour": 2, "minute": 28}
